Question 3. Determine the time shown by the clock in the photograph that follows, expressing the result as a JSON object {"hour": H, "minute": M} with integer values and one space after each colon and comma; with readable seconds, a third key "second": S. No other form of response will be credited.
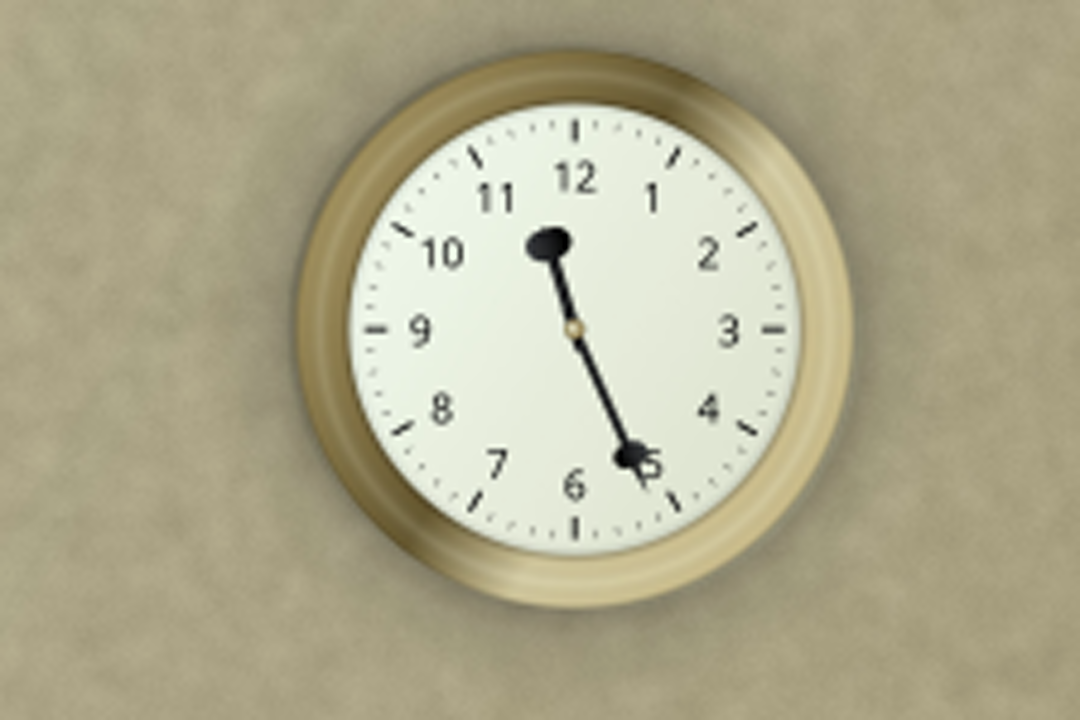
{"hour": 11, "minute": 26}
